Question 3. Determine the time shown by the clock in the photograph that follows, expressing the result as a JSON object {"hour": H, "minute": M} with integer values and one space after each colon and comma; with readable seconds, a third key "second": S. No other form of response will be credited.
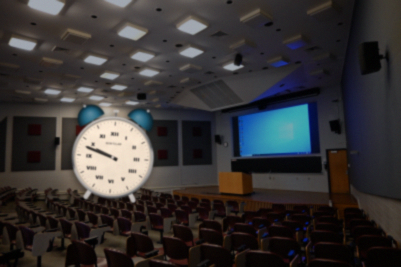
{"hour": 9, "minute": 48}
